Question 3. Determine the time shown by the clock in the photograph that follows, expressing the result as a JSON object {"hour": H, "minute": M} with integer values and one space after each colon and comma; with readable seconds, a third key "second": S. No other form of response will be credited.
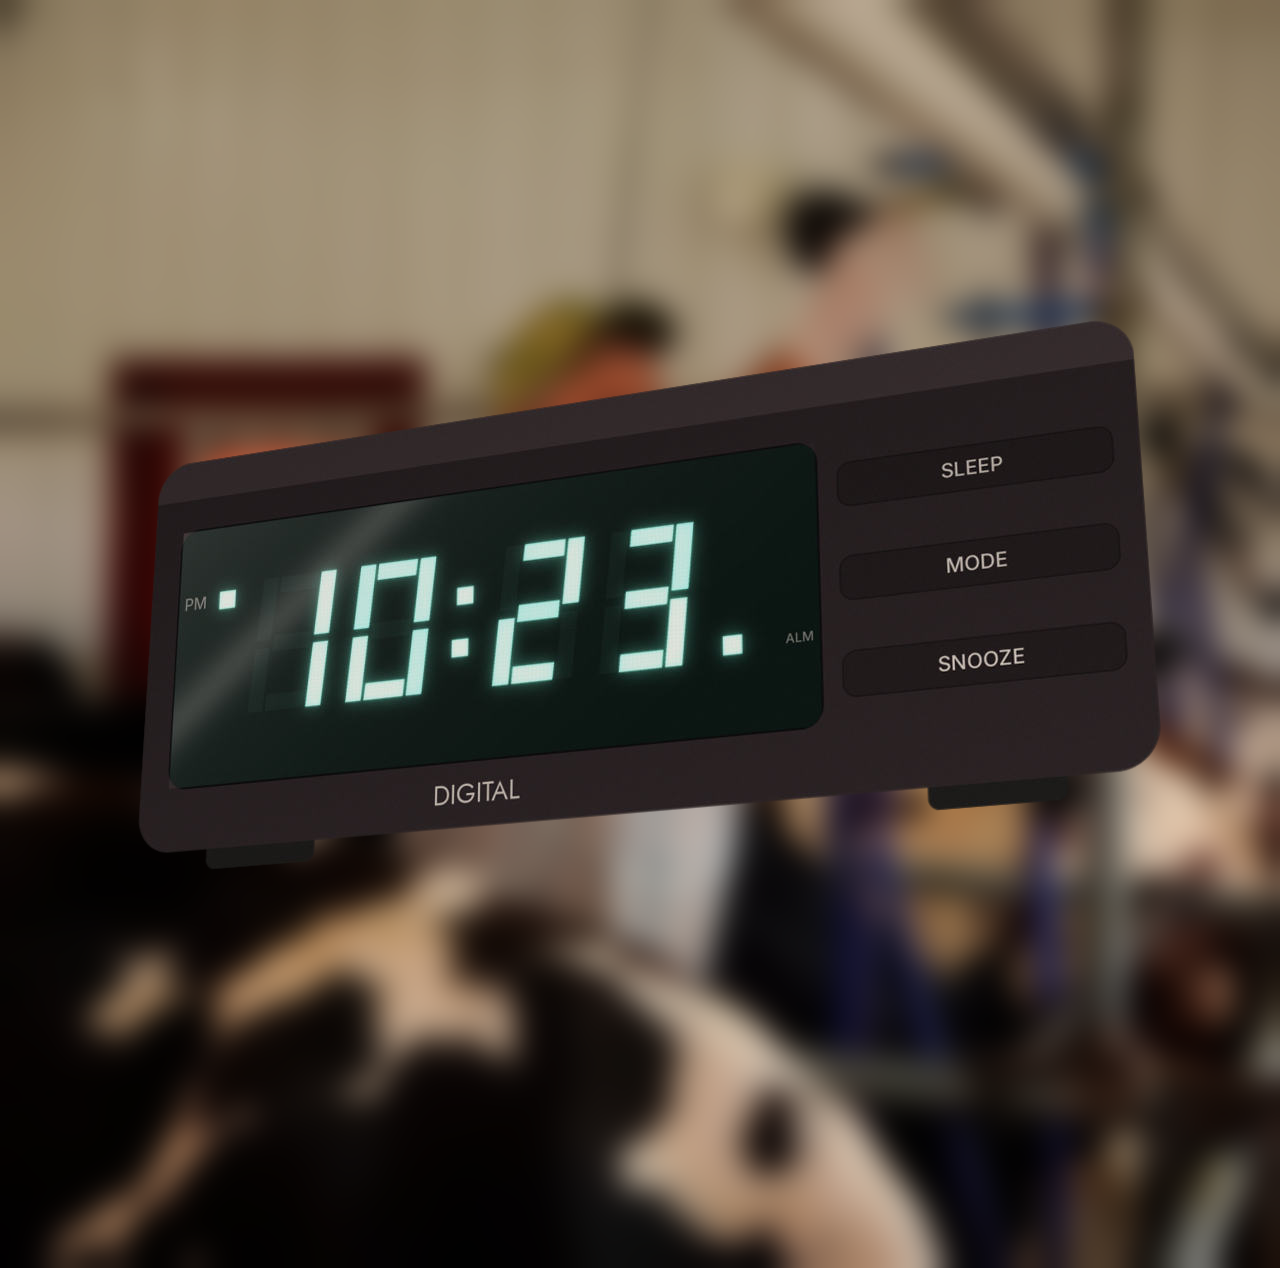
{"hour": 10, "minute": 23}
